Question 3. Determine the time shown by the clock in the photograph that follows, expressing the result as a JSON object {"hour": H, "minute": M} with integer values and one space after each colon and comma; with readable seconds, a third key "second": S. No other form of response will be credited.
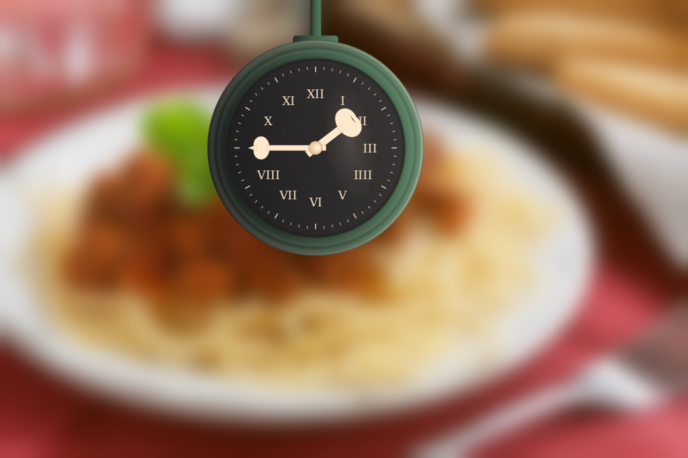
{"hour": 1, "minute": 45}
